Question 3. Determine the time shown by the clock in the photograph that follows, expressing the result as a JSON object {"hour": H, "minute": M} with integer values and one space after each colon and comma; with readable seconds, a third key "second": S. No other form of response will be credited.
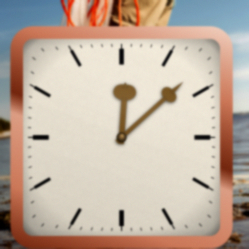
{"hour": 12, "minute": 8}
